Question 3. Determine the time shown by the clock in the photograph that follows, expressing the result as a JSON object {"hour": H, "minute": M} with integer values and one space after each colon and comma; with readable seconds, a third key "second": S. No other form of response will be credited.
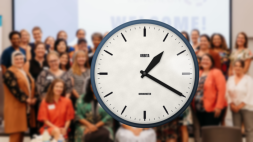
{"hour": 1, "minute": 20}
